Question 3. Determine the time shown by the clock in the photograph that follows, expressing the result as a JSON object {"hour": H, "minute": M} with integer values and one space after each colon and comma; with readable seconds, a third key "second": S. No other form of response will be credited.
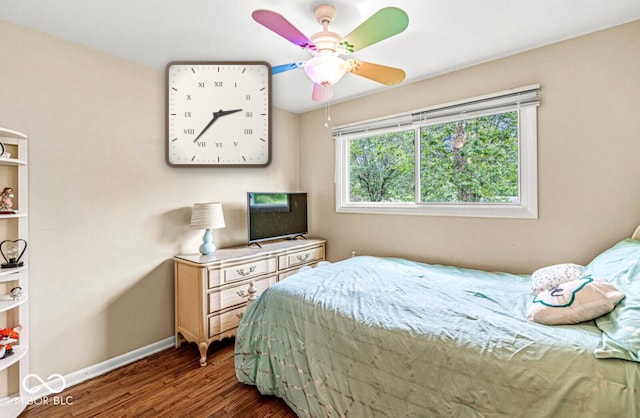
{"hour": 2, "minute": 37}
